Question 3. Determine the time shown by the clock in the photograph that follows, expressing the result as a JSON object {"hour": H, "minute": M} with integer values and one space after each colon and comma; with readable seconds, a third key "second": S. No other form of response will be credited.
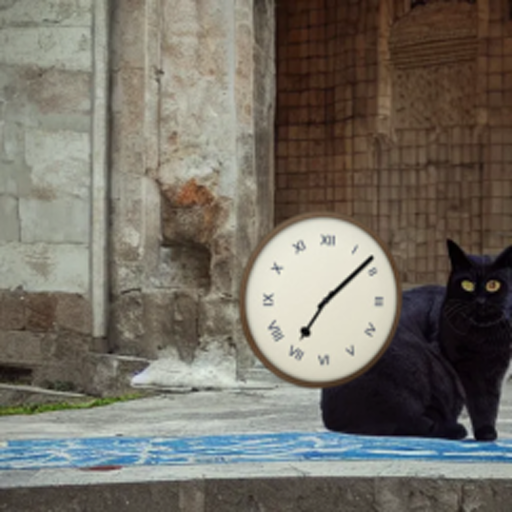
{"hour": 7, "minute": 8}
